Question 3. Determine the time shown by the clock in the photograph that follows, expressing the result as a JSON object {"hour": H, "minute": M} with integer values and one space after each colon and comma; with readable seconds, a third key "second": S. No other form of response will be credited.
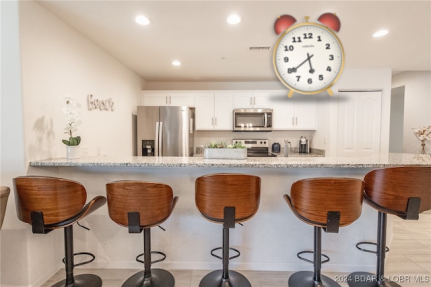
{"hour": 5, "minute": 39}
